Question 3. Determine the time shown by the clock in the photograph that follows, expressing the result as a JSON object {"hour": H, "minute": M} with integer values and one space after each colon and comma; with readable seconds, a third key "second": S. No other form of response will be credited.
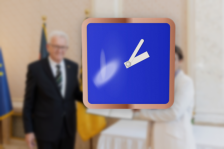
{"hour": 2, "minute": 5}
